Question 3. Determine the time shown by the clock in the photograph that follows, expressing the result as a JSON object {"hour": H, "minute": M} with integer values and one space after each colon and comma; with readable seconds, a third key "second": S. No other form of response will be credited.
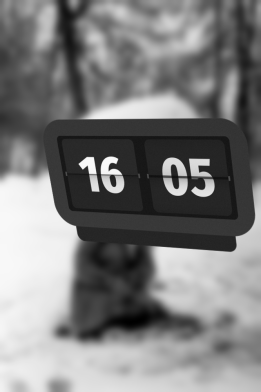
{"hour": 16, "minute": 5}
